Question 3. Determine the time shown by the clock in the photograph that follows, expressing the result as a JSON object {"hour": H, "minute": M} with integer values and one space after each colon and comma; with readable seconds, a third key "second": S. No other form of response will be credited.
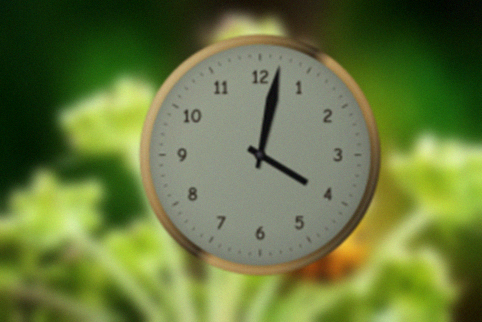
{"hour": 4, "minute": 2}
